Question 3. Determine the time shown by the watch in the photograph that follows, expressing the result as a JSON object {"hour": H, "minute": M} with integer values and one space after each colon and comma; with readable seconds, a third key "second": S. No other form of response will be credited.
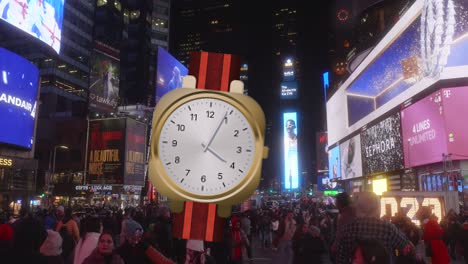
{"hour": 4, "minute": 4}
